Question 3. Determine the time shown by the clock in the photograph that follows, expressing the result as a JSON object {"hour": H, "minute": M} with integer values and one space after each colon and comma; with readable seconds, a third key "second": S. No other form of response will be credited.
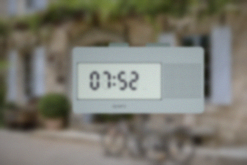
{"hour": 7, "minute": 52}
